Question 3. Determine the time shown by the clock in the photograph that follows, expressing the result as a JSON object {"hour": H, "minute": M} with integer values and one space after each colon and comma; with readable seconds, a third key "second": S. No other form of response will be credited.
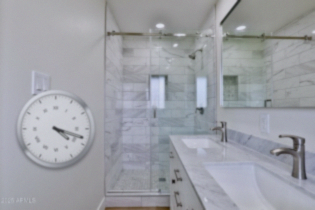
{"hour": 4, "minute": 18}
